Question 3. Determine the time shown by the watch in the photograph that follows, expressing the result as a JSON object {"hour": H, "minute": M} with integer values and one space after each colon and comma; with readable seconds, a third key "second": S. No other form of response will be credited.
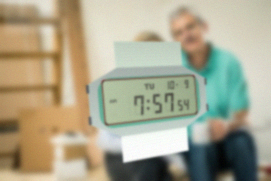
{"hour": 7, "minute": 57}
